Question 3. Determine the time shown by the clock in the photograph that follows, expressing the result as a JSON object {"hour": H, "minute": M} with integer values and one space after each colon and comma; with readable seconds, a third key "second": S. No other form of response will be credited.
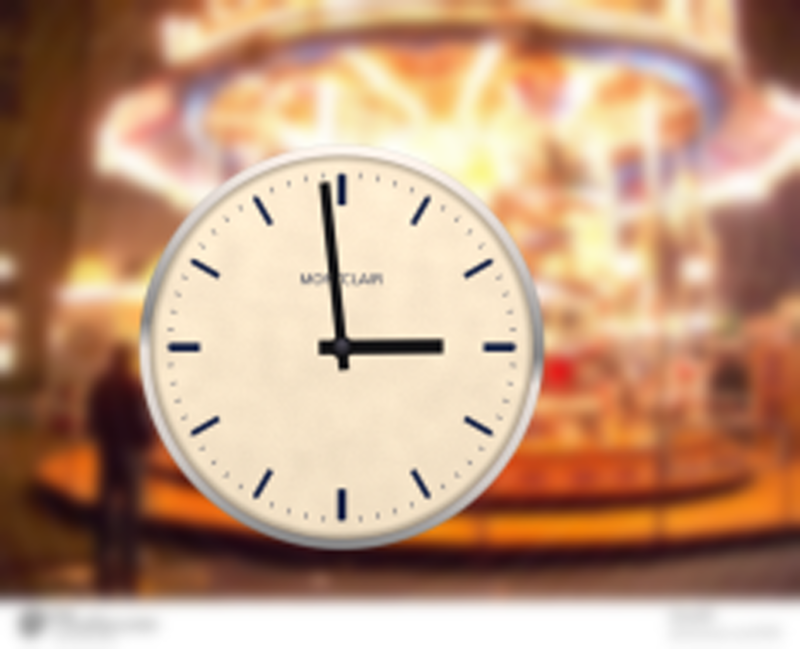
{"hour": 2, "minute": 59}
